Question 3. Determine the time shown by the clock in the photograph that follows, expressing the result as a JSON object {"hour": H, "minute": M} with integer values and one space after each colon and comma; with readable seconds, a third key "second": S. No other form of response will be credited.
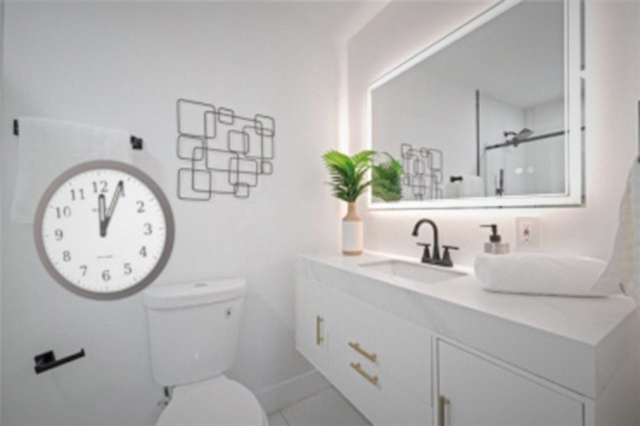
{"hour": 12, "minute": 4}
